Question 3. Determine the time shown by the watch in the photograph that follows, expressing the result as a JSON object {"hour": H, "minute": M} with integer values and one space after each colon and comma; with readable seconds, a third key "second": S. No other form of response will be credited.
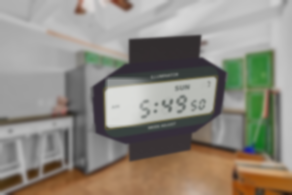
{"hour": 5, "minute": 49, "second": 50}
